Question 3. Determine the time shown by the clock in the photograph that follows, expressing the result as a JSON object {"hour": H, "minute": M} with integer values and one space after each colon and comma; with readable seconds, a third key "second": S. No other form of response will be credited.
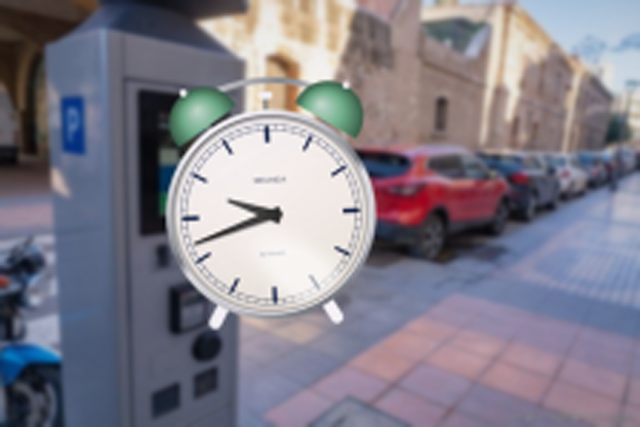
{"hour": 9, "minute": 42}
